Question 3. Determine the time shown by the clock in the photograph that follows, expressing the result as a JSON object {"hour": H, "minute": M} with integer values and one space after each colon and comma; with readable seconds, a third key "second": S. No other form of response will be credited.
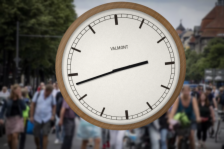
{"hour": 2, "minute": 43}
